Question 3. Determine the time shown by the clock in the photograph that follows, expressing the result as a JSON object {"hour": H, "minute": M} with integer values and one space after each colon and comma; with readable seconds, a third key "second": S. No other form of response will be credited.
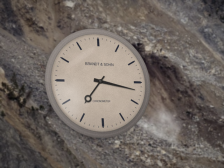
{"hour": 7, "minute": 17}
